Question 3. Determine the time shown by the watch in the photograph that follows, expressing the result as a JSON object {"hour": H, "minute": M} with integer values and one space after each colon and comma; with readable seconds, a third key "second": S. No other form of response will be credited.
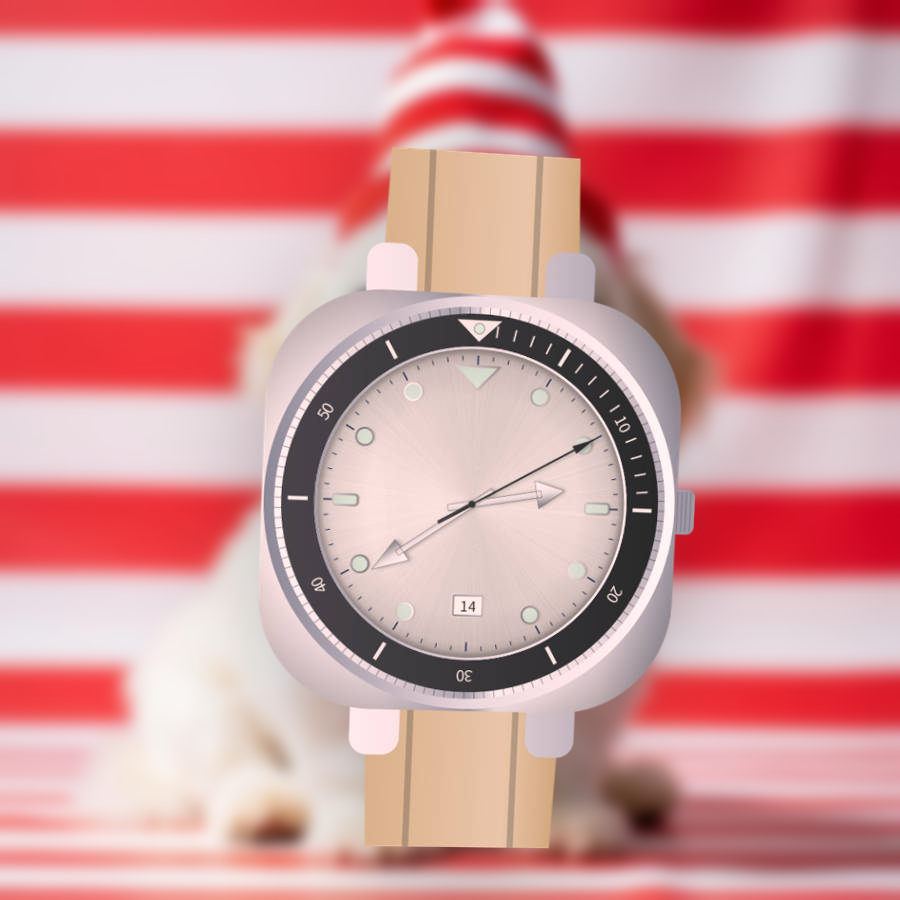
{"hour": 2, "minute": 39, "second": 10}
